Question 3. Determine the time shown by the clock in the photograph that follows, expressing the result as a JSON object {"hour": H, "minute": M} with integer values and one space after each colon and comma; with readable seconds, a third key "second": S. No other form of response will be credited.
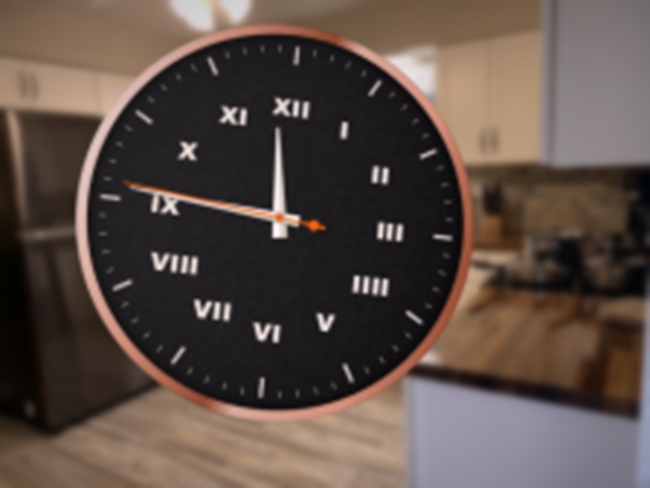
{"hour": 11, "minute": 45, "second": 46}
